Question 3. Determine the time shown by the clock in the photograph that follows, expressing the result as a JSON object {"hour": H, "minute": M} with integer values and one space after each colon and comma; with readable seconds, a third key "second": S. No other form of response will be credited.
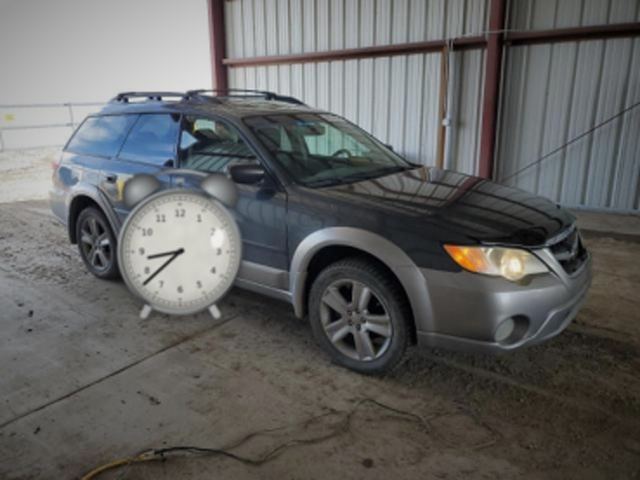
{"hour": 8, "minute": 38}
